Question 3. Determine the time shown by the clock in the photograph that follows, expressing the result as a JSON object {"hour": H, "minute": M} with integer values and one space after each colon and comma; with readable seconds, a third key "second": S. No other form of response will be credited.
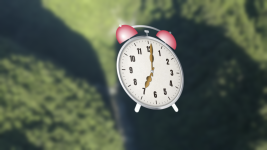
{"hour": 7, "minute": 1}
